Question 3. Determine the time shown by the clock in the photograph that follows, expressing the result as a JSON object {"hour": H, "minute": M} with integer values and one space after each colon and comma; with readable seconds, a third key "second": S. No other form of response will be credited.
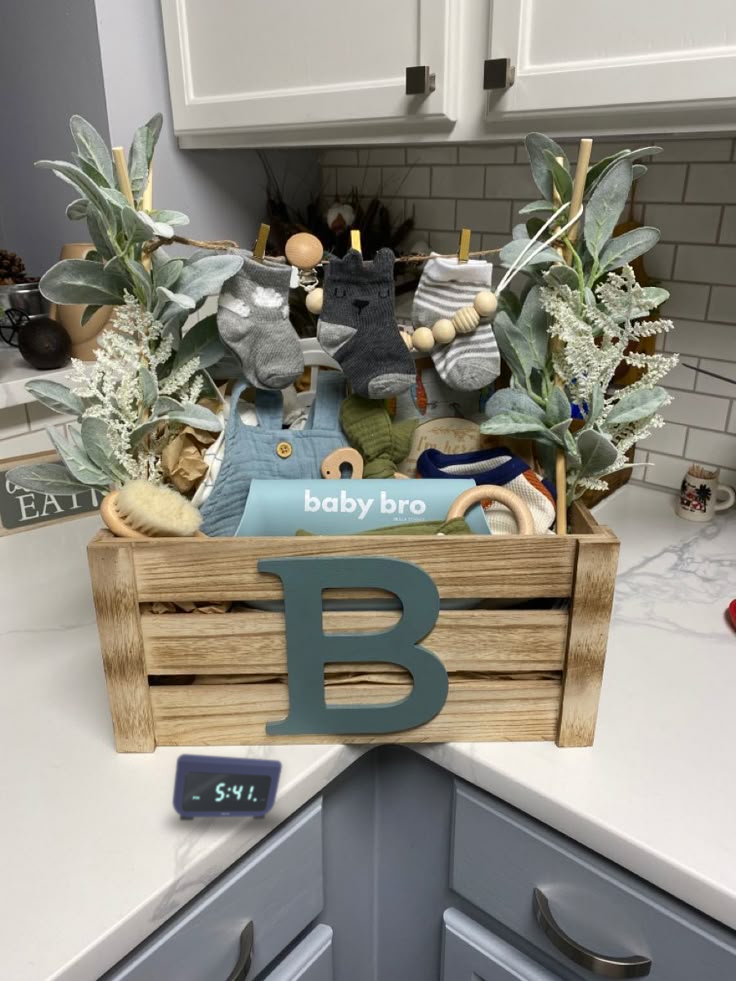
{"hour": 5, "minute": 41}
